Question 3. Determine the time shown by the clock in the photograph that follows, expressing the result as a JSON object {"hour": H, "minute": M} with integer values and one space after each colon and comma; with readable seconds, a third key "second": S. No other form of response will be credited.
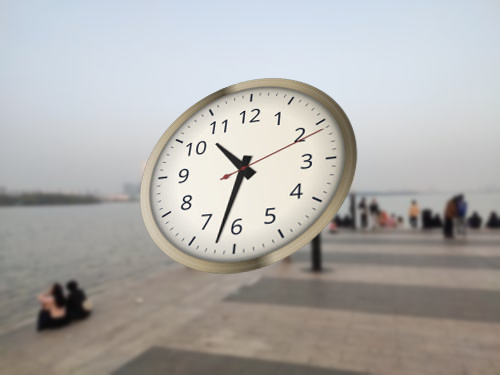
{"hour": 10, "minute": 32, "second": 11}
